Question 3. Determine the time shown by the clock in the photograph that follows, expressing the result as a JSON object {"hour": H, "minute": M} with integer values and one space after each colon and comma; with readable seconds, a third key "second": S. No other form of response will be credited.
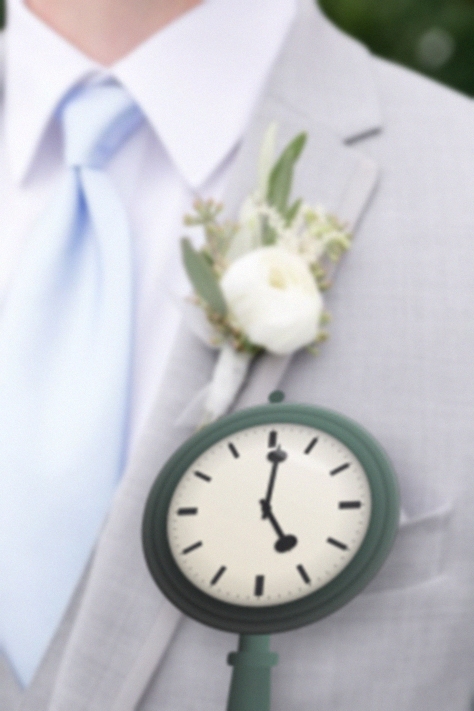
{"hour": 5, "minute": 1}
